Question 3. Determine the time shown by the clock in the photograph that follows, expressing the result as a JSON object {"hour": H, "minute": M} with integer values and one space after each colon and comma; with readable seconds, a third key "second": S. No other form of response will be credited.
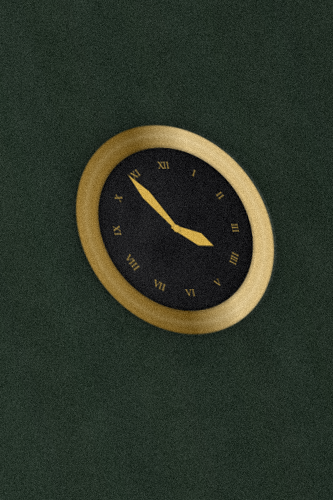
{"hour": 3, "minute": 54}
